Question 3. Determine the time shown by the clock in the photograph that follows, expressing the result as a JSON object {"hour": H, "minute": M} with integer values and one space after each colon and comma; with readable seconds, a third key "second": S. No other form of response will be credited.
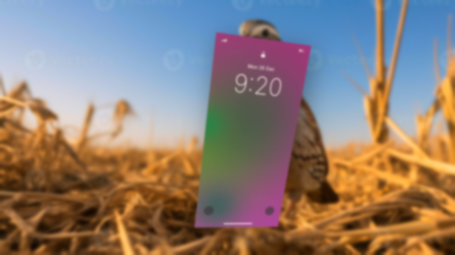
{"hour": 9, "minute": 20}
